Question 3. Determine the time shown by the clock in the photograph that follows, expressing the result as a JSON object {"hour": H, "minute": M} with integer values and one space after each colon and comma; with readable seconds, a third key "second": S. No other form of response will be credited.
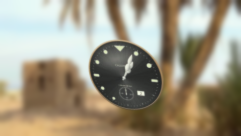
{"hour": 1, "minute": 4}
